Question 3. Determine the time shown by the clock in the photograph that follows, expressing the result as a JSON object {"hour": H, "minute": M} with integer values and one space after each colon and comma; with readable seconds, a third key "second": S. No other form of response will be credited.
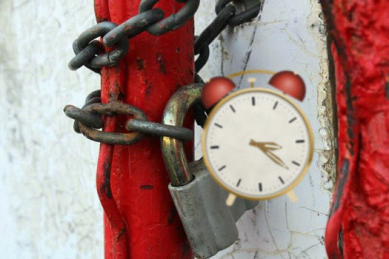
{"hour": 3, "minute": 22}
